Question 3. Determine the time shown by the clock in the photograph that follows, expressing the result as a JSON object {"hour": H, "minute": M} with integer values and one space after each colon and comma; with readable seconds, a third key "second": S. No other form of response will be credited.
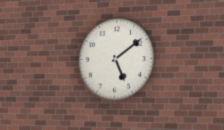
{"hour": 5, "minute": 9}
